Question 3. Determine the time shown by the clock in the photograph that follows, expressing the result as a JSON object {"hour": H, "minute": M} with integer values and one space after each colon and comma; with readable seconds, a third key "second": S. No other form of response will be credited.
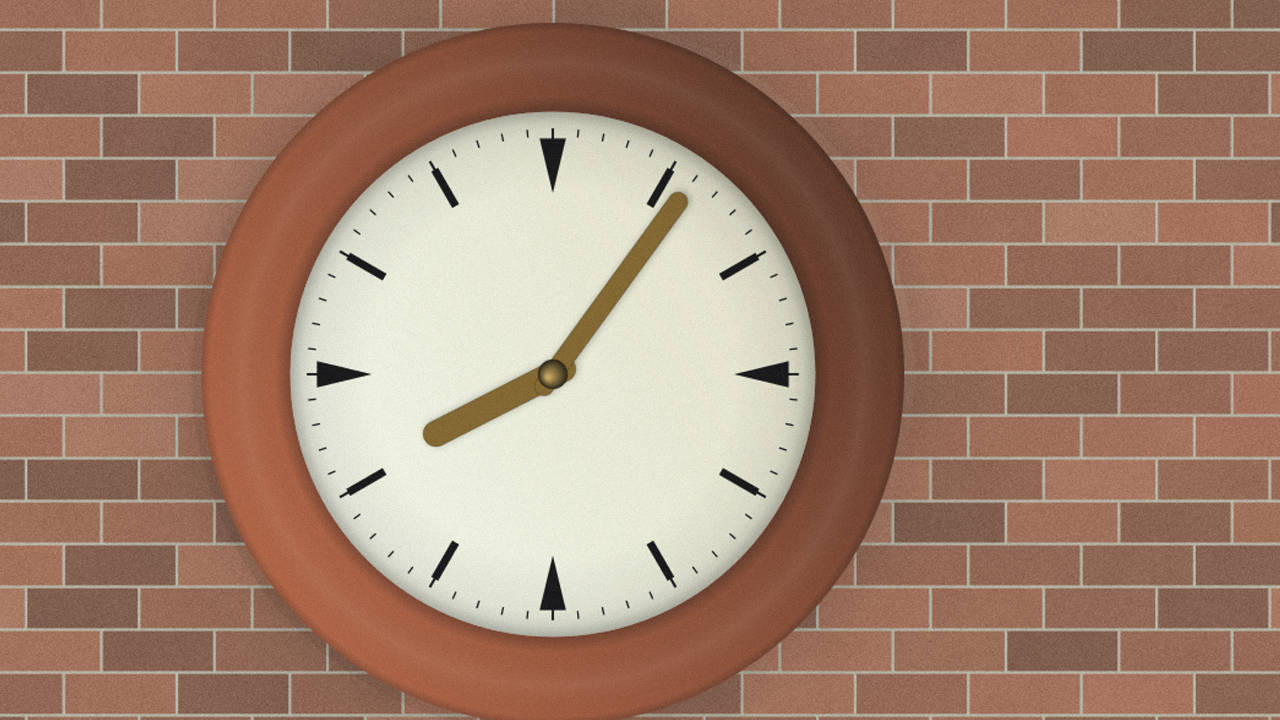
{"hour": 8, "minute": 6}
